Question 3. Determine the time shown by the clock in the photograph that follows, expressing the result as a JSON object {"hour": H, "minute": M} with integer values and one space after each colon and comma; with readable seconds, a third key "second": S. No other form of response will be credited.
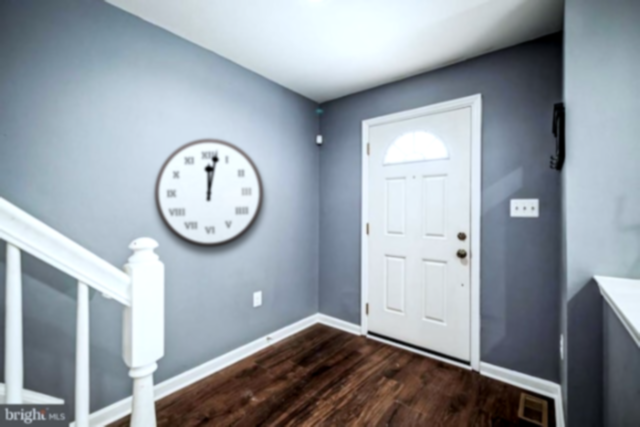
{"hour": 12, "minute": 2}
